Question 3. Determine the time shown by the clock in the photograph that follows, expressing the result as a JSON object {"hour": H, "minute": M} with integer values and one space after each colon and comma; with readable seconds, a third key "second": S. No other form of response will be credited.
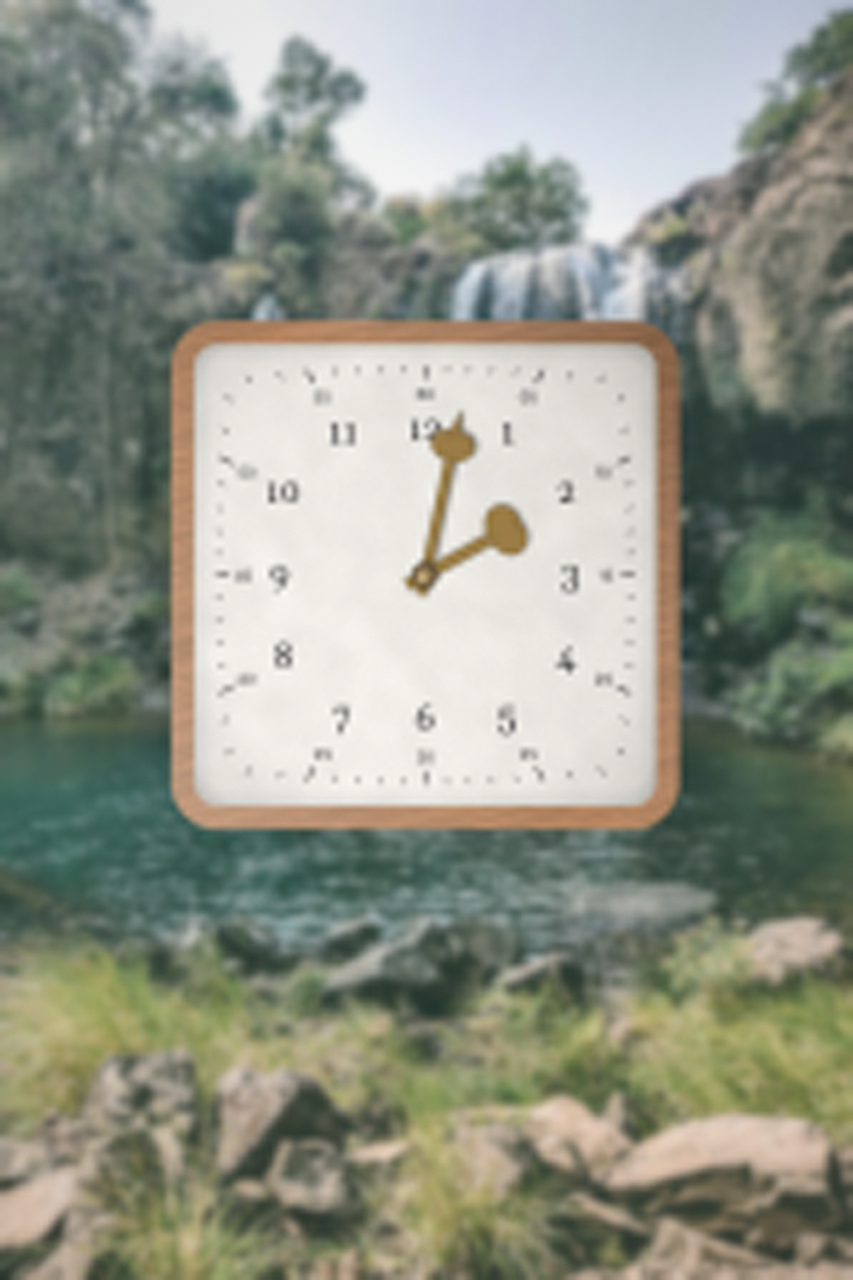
{"hour": 2, "minute": 2}
